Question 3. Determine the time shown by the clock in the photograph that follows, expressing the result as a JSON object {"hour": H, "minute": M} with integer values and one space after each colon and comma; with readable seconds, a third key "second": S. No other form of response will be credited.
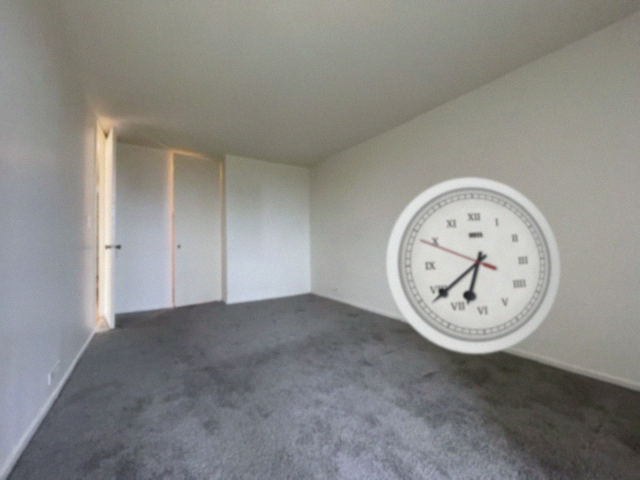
{"hour": 6, "minute": 38, "second": 49}
